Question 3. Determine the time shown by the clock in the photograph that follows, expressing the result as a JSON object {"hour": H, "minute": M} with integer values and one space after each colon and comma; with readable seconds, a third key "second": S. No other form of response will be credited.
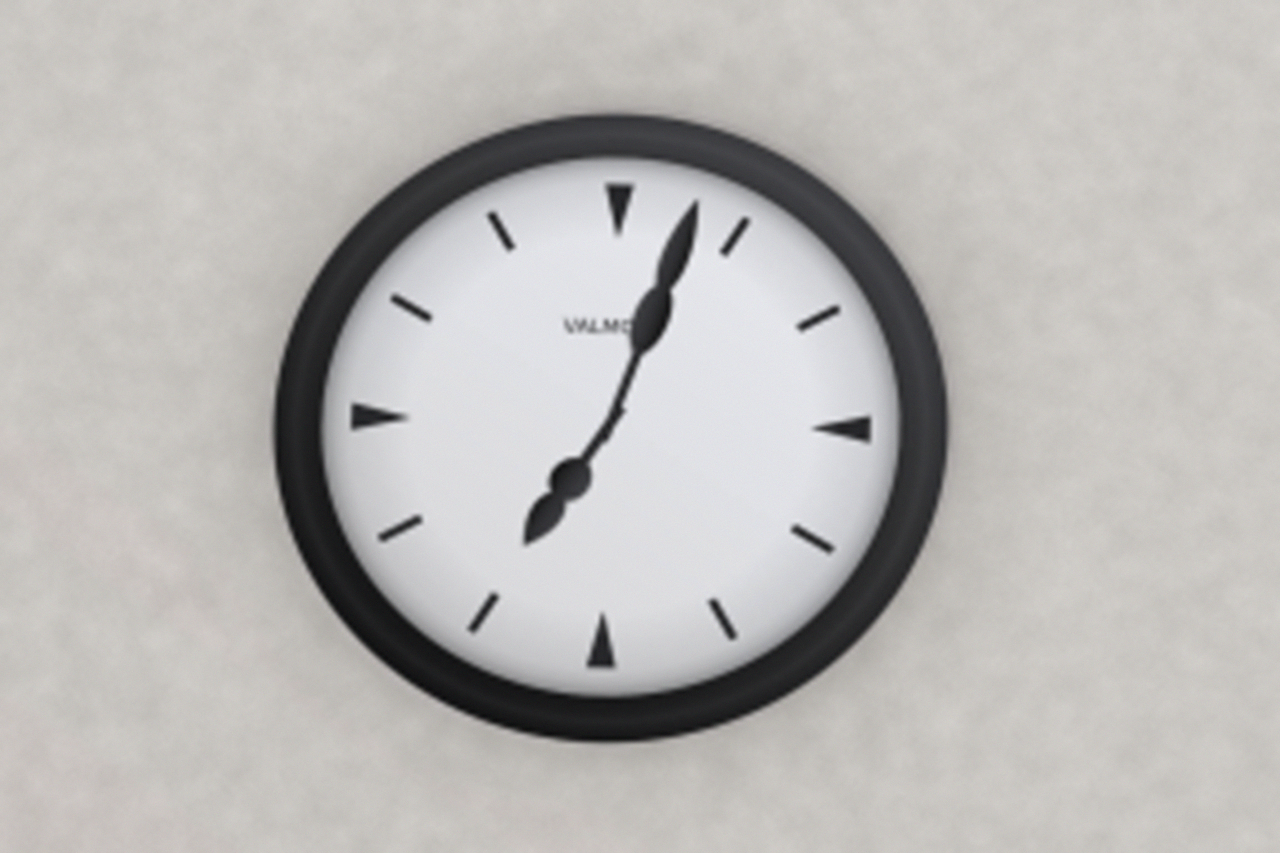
{"hour": 7, "minute": 3}
